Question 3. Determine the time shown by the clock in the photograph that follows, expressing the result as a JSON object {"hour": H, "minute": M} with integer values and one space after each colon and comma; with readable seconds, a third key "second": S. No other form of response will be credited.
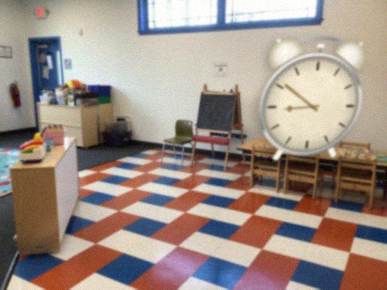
{"hour": 8, "minute": 51}
